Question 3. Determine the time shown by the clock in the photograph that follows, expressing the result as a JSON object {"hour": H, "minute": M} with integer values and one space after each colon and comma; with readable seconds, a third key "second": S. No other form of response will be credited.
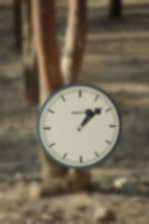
{"hour": 1, "minute": 8}
